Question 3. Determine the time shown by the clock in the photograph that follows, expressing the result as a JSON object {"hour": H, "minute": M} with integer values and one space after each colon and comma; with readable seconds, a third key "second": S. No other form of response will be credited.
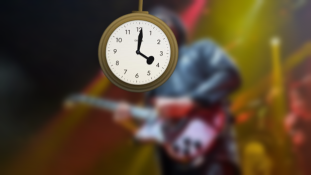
{"hour": 4, "minute": 1}
